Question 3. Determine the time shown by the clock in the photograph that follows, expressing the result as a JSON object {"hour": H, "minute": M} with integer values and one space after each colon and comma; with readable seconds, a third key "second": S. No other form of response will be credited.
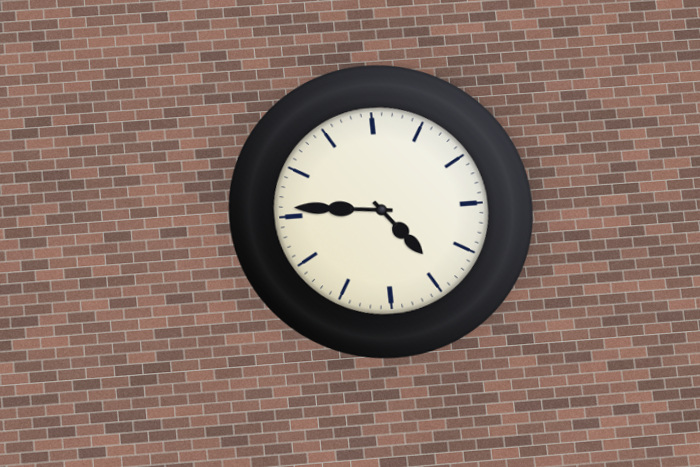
{"hour": 4, "minute": 46}
